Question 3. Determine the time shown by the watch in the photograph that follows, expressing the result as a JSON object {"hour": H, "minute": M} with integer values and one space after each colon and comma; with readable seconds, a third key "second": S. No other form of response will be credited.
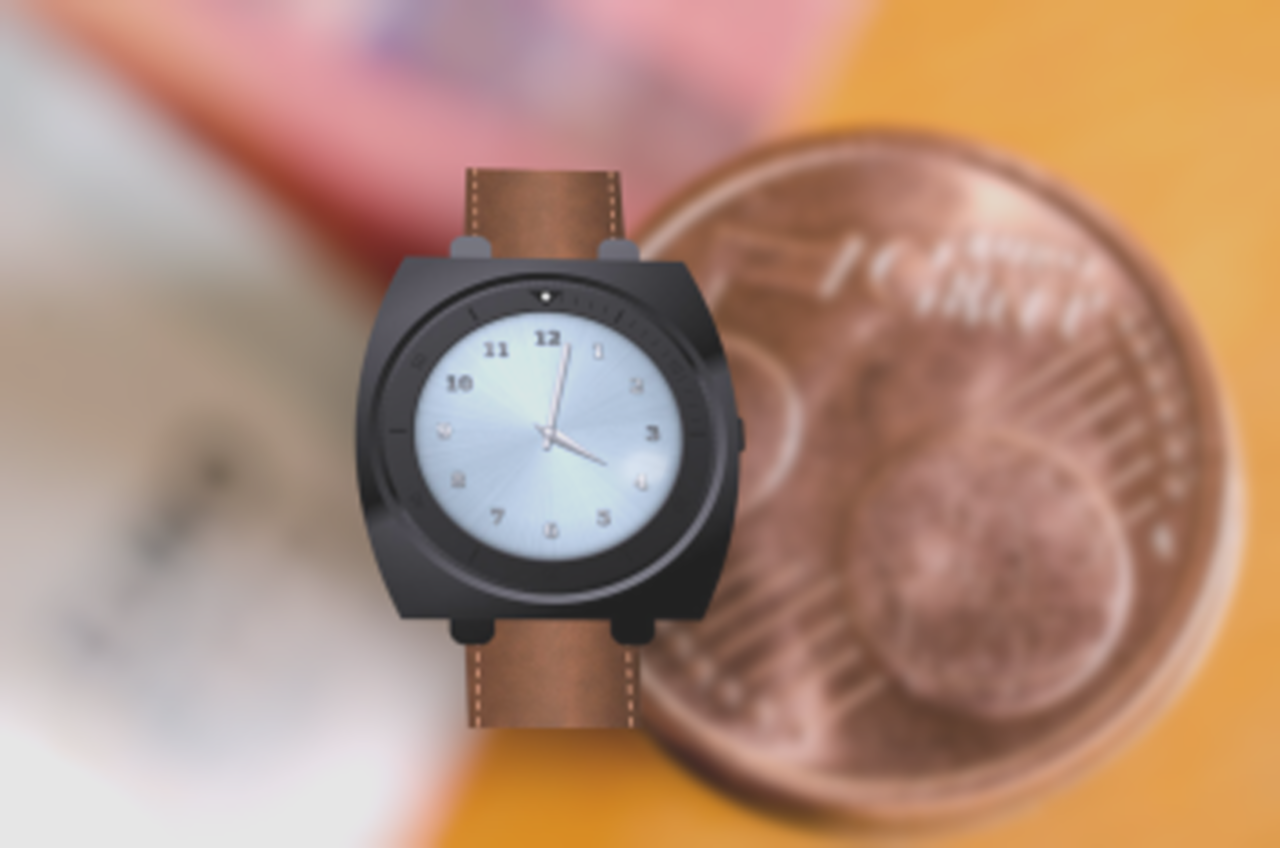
{"hour": 4, "minute": 2}
